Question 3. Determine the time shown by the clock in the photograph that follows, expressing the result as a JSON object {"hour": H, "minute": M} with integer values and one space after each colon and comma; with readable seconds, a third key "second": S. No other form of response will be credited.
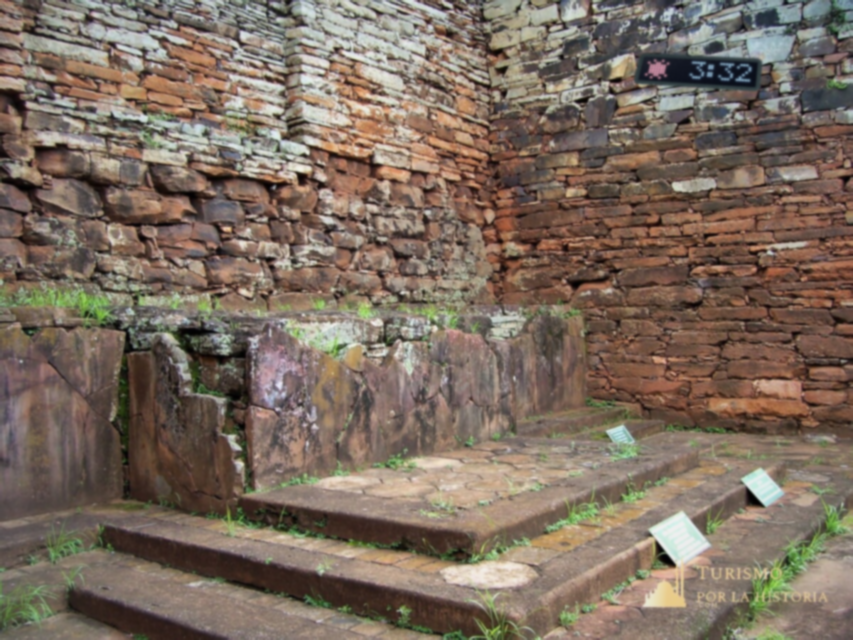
{"hour": 3, "minute": 32}
